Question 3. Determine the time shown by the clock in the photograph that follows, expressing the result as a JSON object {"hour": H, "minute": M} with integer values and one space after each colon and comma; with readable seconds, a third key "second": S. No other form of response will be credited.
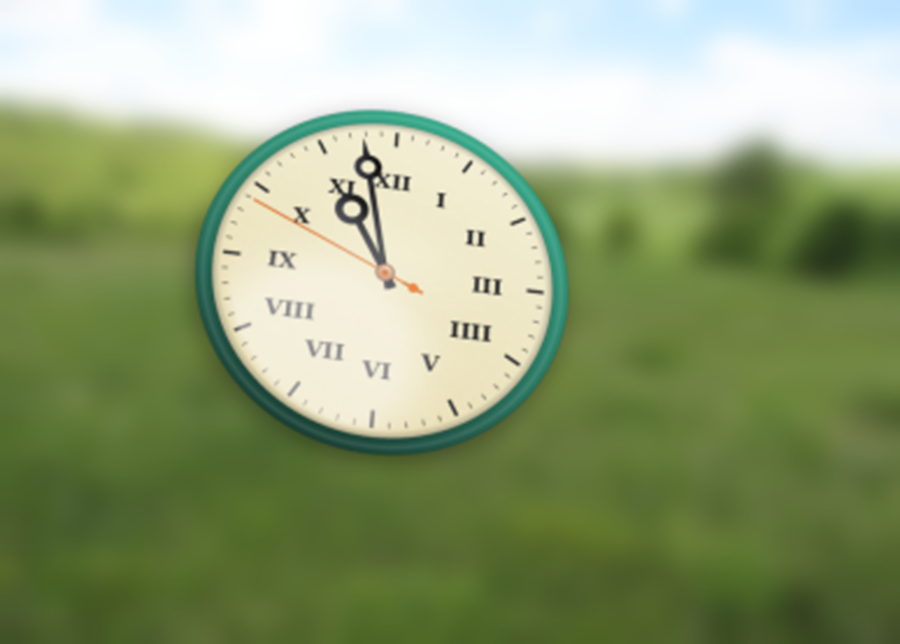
{"hour": 10, "minute": 57, "second": 49}
